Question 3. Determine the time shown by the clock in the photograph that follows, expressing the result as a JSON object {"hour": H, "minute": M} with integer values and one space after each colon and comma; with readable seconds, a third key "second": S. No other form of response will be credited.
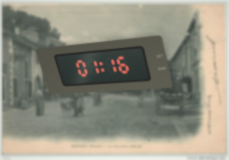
{"hour": 1, "minute": 16}
